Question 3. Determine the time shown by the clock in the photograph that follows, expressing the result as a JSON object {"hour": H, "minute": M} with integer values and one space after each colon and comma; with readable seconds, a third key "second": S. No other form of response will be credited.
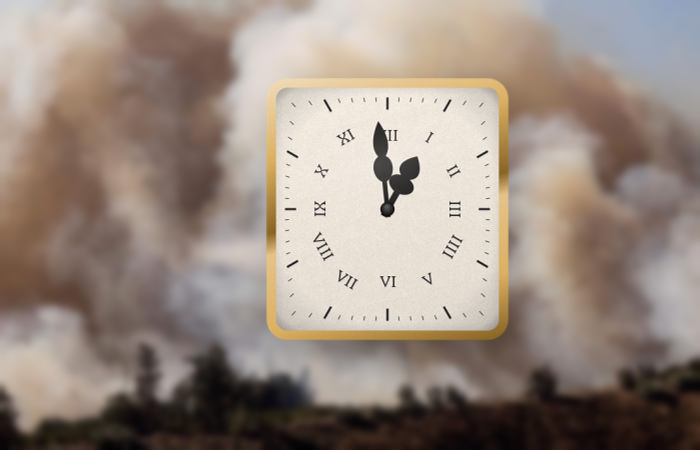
{"hour": 12, "minute": 59}
